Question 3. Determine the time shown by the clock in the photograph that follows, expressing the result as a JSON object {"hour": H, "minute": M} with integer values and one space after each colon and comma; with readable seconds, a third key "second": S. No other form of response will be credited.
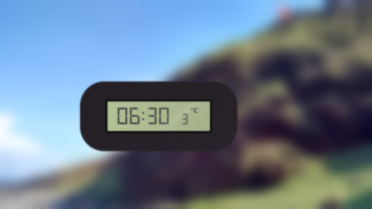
{"hour": 6, "minute": 30}
